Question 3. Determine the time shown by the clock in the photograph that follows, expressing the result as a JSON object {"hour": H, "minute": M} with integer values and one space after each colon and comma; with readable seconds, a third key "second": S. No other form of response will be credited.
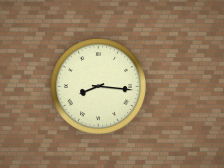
{"hour": 8, "minute": 16}
